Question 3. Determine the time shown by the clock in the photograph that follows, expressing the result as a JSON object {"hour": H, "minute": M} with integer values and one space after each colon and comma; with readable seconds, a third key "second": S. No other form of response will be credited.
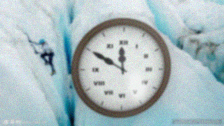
{"hour": 11, "minute": 50}
